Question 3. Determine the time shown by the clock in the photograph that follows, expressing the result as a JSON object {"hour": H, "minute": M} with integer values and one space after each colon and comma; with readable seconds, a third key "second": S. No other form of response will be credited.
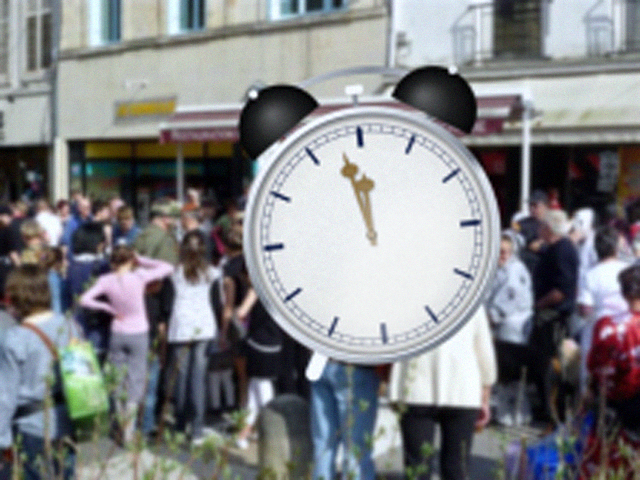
{"hour": 11, "minute": 58}
